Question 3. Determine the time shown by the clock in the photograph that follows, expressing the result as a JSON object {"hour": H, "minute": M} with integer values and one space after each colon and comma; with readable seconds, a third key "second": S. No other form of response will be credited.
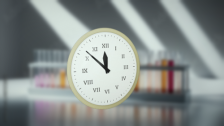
{"hour": 11, "minute": 52}
